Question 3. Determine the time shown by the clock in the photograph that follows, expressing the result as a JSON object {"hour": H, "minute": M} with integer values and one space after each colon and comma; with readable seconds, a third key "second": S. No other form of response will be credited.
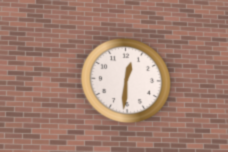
{"hour": 12, "minute": 31}
